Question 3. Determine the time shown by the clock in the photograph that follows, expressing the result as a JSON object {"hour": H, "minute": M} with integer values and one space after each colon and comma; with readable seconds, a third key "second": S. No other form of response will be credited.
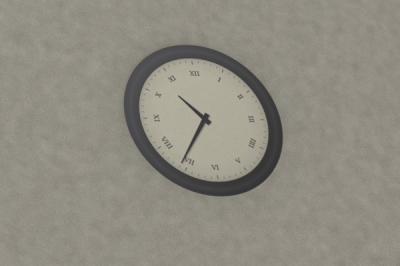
{"hour": 10, "minute": 36}
